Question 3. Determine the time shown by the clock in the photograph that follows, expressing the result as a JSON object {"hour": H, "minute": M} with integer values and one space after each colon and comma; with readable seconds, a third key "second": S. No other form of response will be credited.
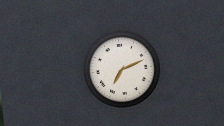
{"hour": 7, "minute": 12}
